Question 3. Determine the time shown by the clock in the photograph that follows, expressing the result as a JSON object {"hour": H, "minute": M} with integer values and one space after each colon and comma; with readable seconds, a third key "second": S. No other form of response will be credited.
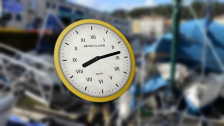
{"hour": 8, "minute": 13}
